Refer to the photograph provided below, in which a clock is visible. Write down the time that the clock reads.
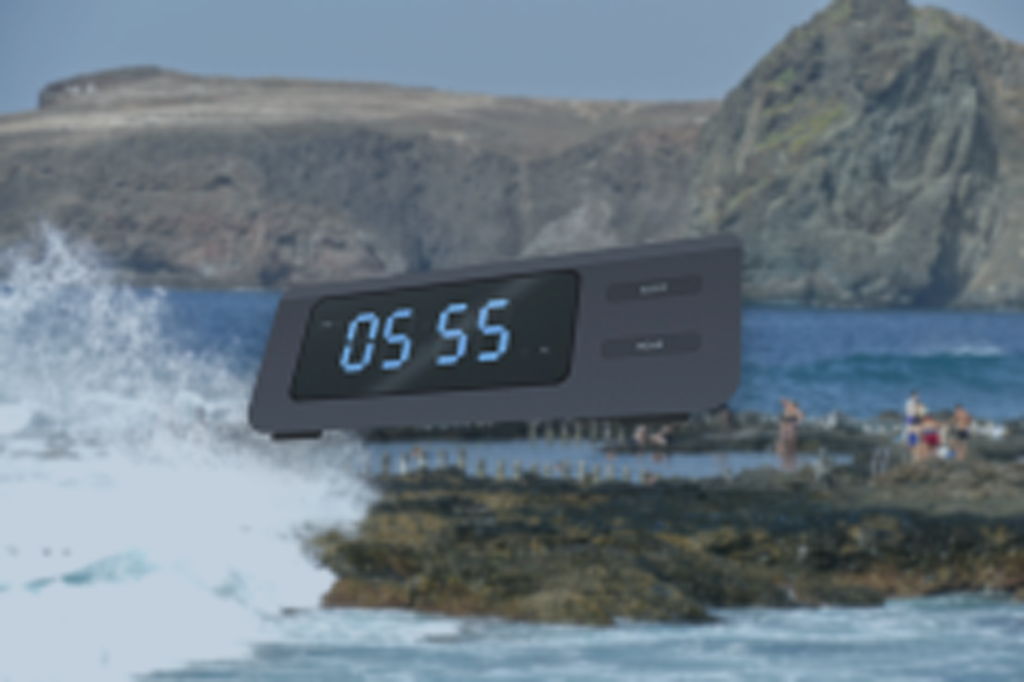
5:55
